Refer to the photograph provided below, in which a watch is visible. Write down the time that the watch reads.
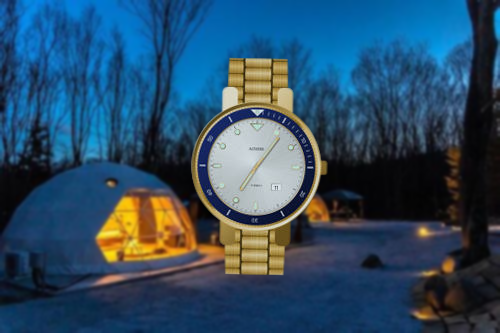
7:06
